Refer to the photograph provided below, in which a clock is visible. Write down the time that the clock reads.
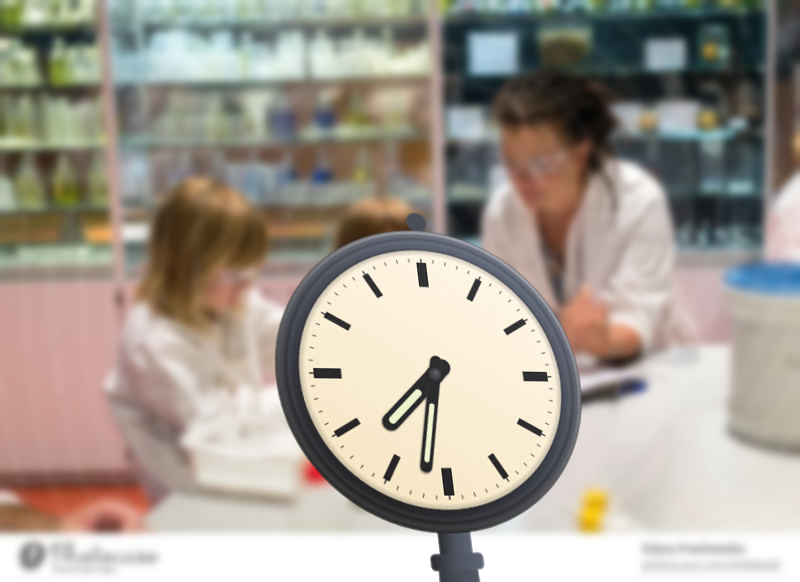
7:32
